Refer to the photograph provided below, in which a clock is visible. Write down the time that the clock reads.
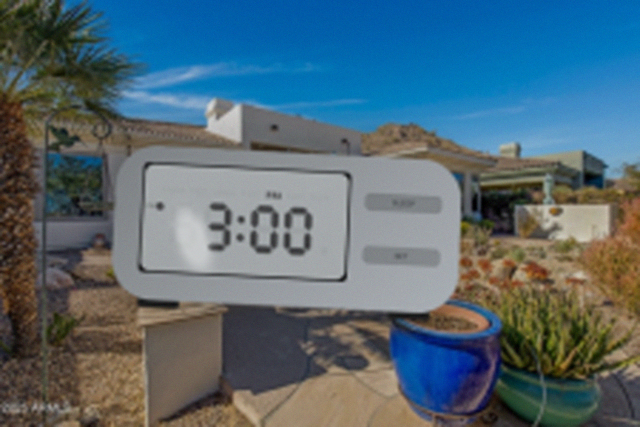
3:00
